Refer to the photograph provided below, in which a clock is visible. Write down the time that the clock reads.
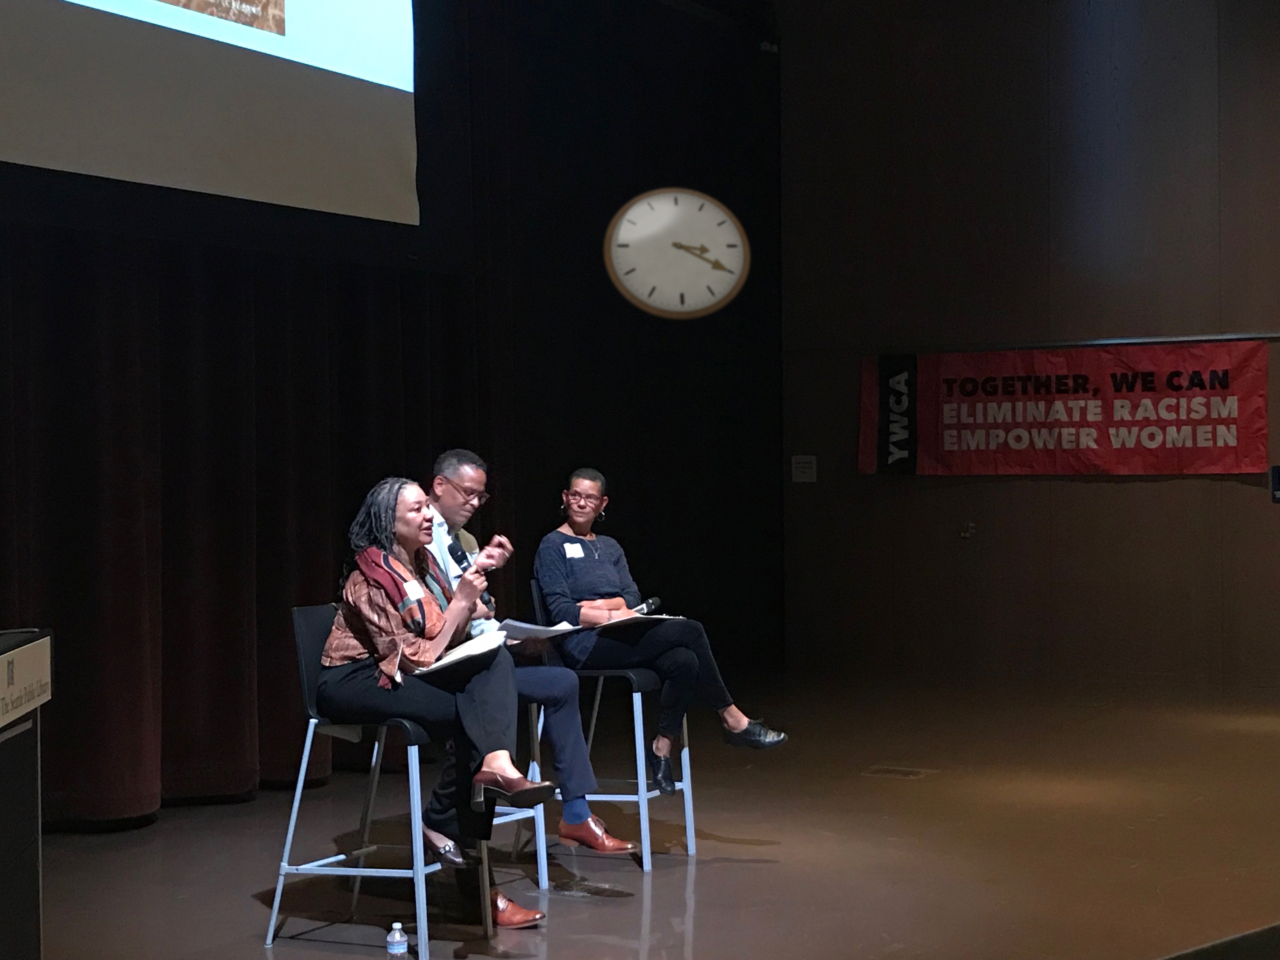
3:20
